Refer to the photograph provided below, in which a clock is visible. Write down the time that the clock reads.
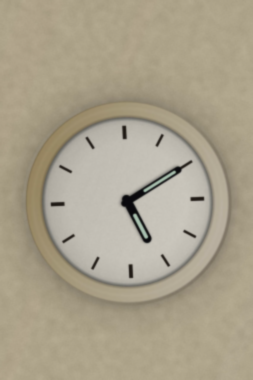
5:10
